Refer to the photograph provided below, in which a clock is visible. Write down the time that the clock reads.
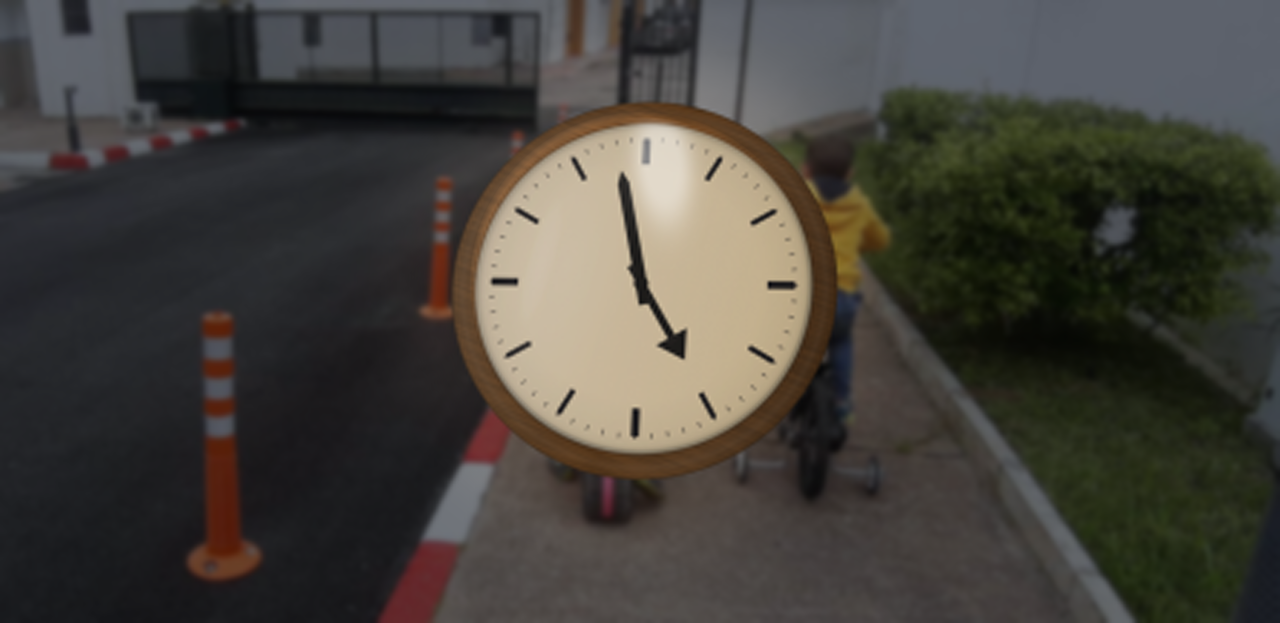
4:58
